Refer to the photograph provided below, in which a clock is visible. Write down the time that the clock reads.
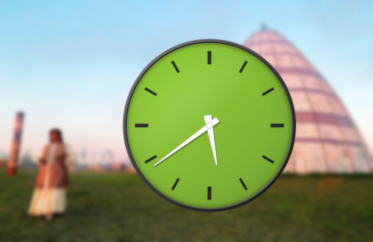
5:39
